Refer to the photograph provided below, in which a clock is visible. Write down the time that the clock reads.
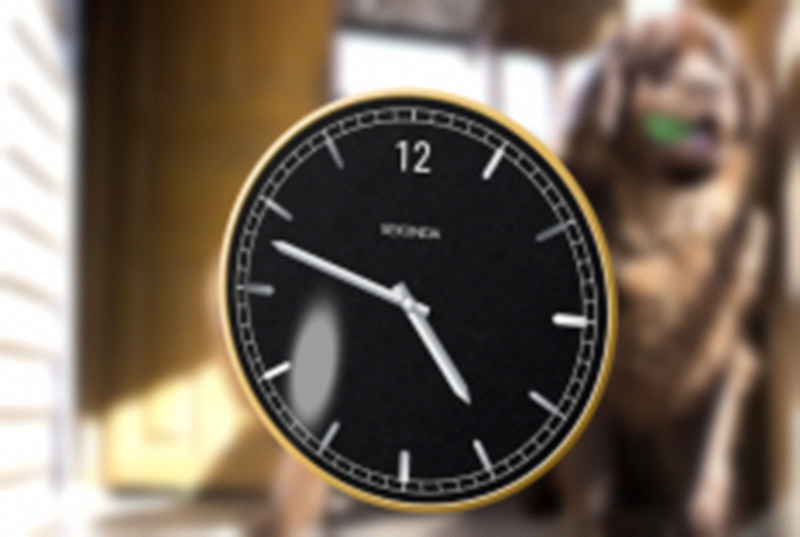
4:48
